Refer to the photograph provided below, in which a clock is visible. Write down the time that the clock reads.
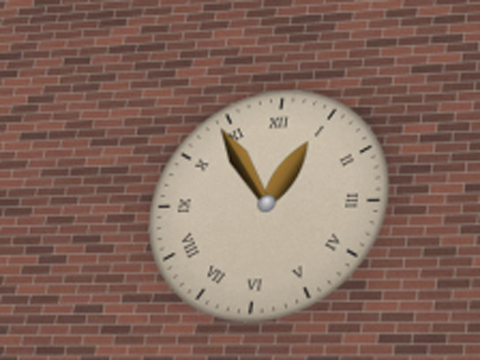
12:54
